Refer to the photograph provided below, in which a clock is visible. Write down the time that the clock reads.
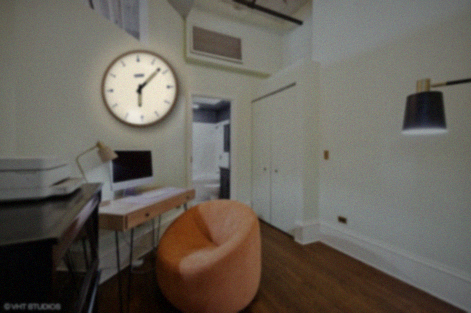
6:08
